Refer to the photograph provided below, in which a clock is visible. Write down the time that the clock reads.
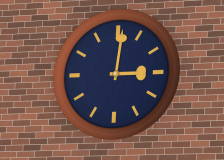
3:01
